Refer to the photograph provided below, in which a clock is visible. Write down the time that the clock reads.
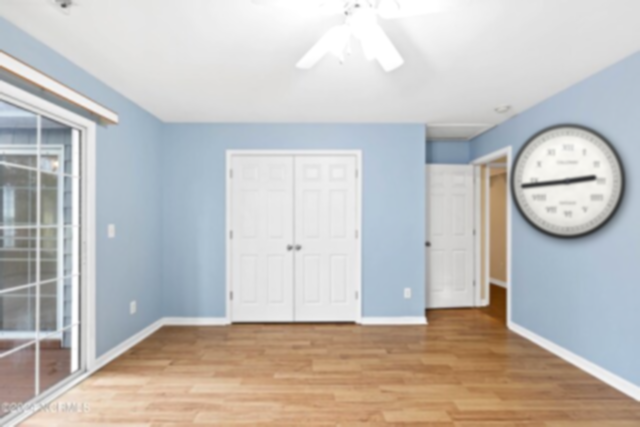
2:44
